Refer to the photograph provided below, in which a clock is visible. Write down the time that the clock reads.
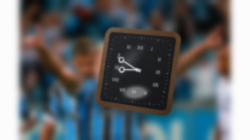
8:49
